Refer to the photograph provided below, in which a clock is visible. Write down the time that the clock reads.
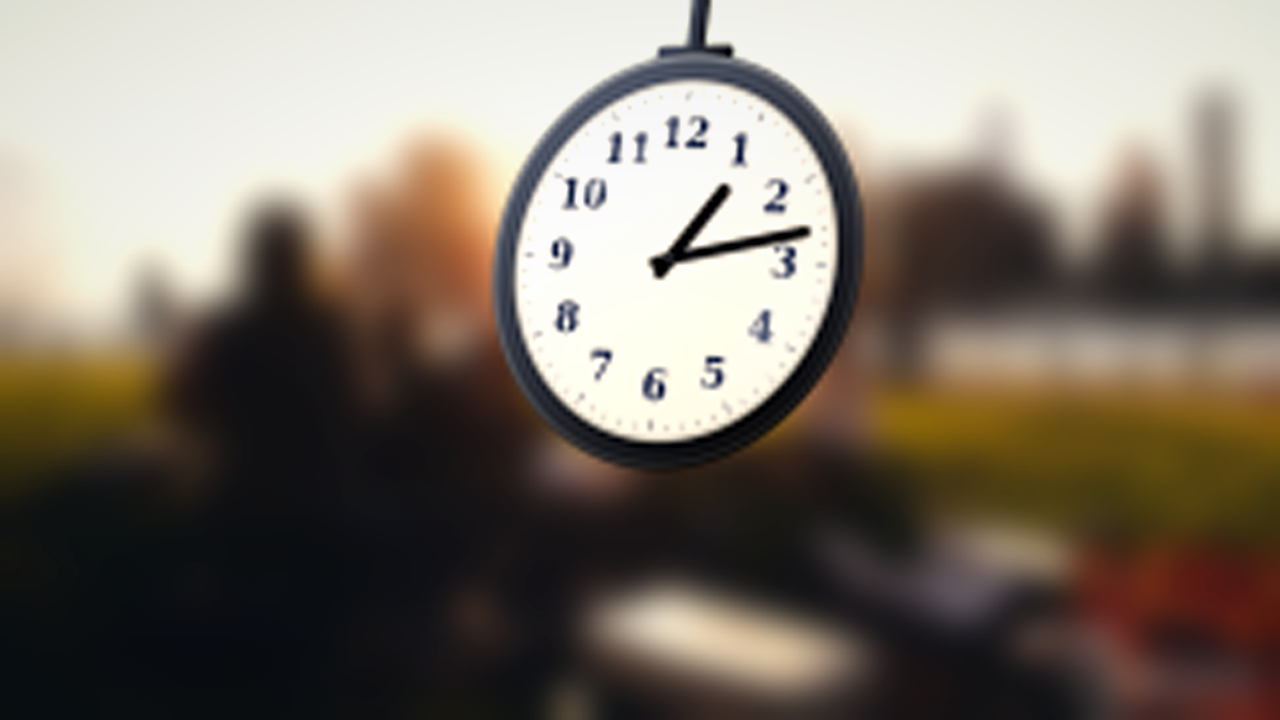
1:13
